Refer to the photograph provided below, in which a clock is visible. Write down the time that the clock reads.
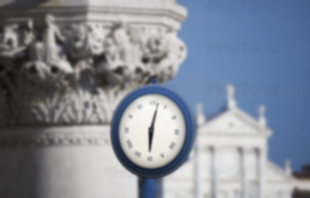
6:02
